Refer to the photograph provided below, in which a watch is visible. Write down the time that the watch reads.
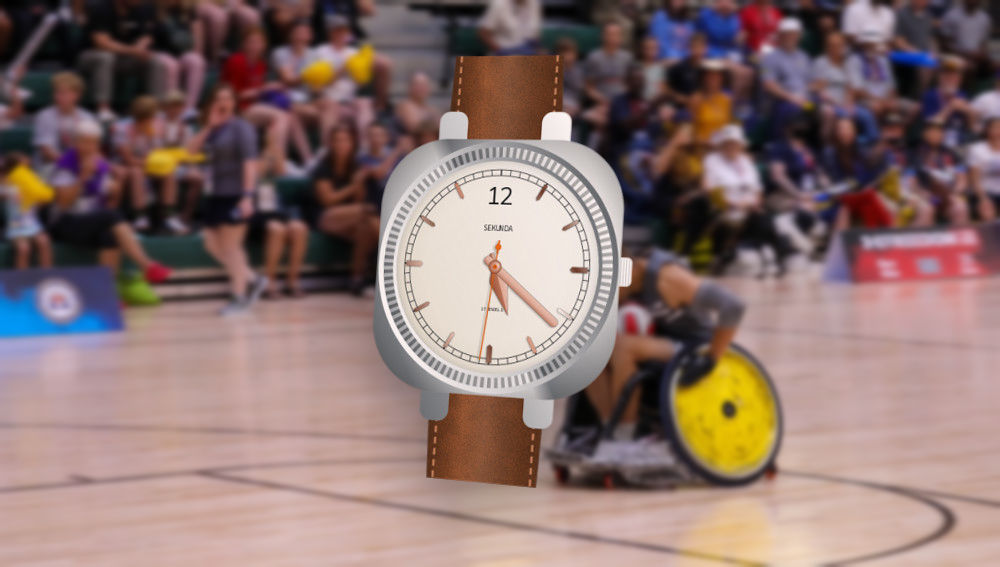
5:21:31
